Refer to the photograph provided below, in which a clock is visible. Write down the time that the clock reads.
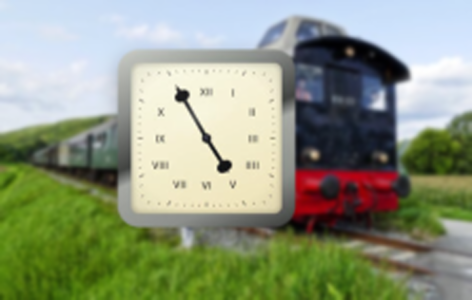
4:55
